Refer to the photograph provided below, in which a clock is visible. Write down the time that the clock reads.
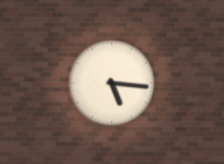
5:16
